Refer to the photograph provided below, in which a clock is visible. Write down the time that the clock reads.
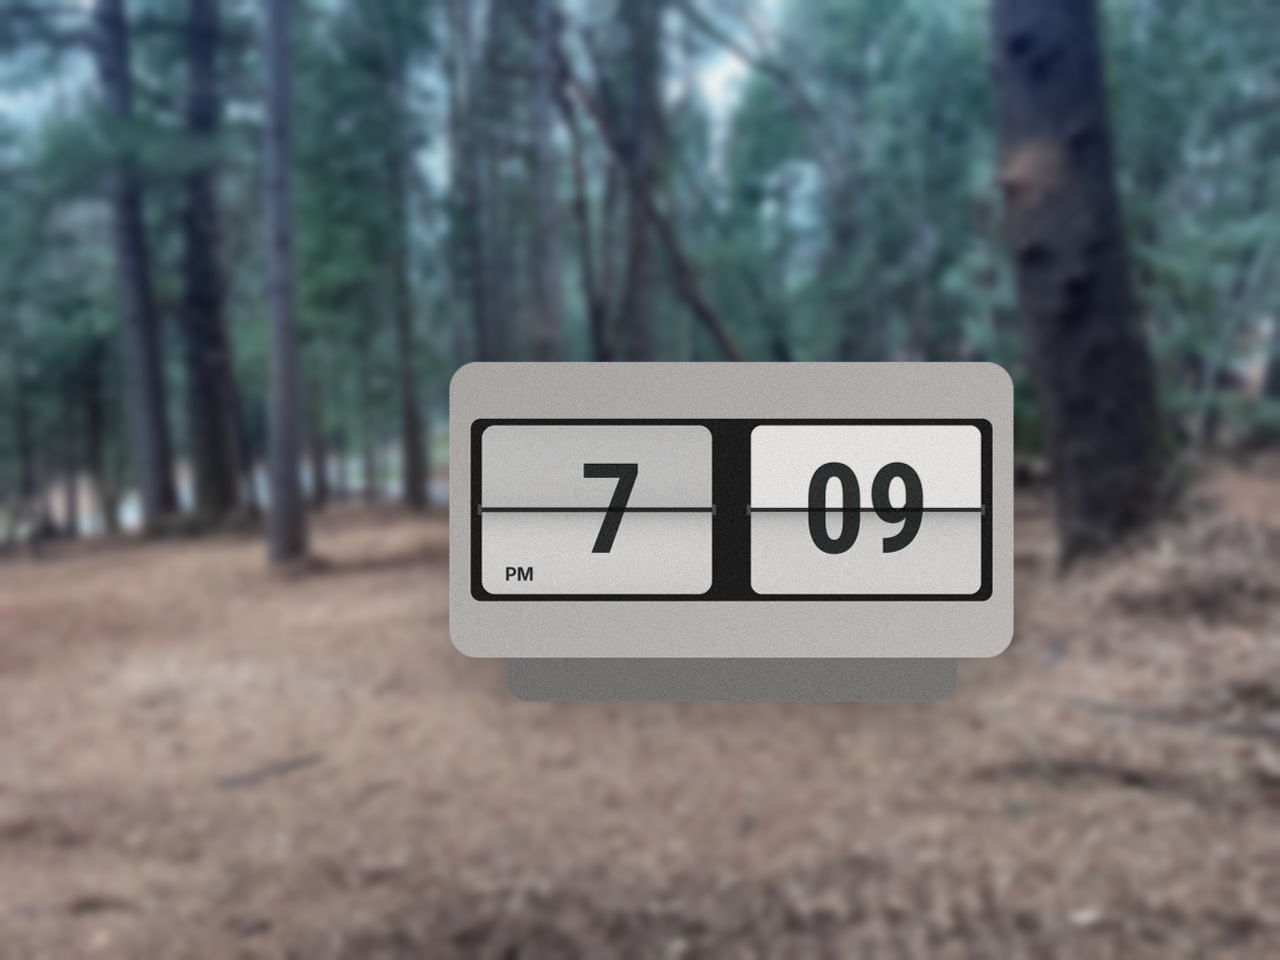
7:09
